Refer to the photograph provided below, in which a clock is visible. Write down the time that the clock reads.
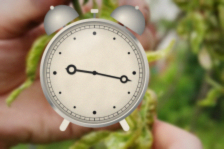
9:17
